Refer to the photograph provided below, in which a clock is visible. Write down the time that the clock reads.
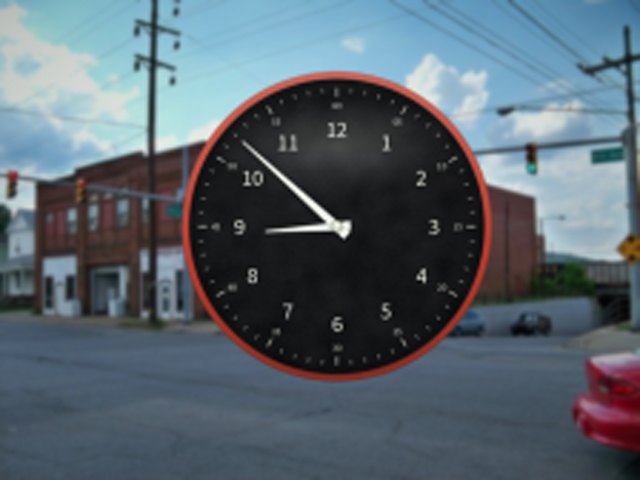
8:52
